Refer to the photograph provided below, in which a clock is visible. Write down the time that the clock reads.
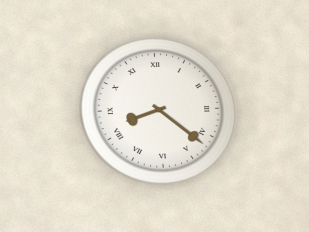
8:22
